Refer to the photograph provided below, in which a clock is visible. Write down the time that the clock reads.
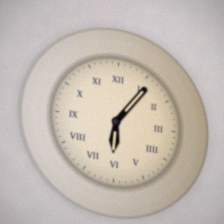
6:06
